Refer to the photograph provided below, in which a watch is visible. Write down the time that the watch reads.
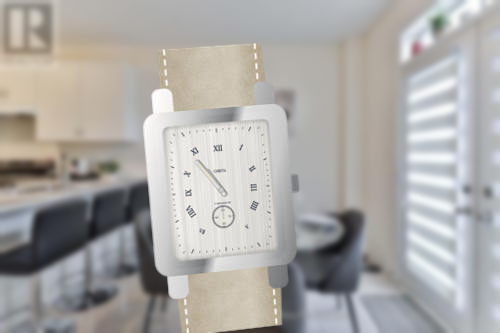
10:54
